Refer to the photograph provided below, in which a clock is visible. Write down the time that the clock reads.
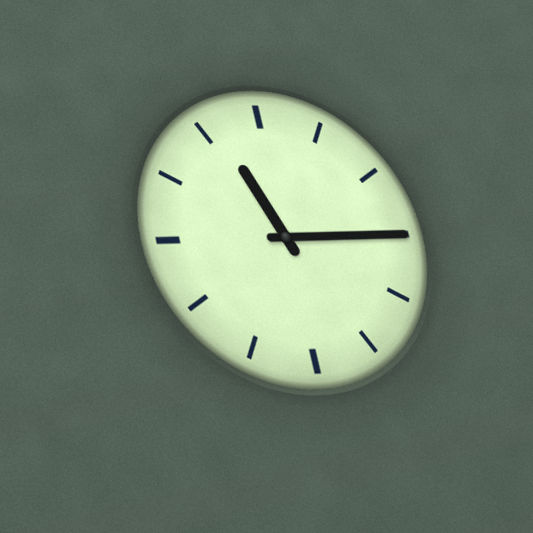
11:15
